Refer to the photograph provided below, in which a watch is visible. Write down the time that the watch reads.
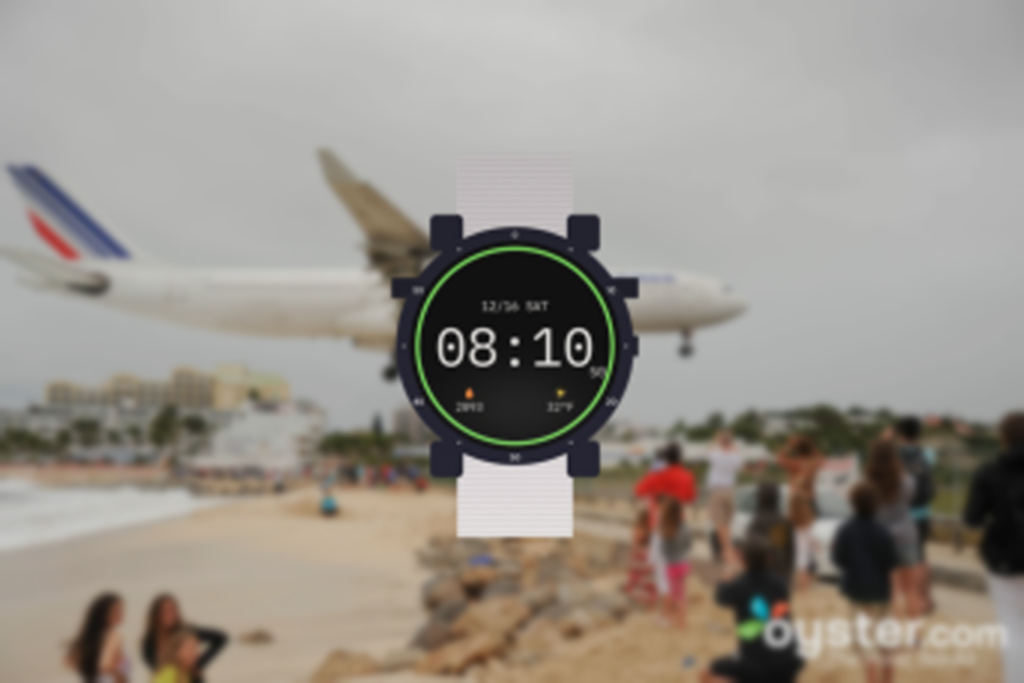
8:10
